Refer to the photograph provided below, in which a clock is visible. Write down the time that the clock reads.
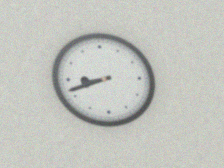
8:42
